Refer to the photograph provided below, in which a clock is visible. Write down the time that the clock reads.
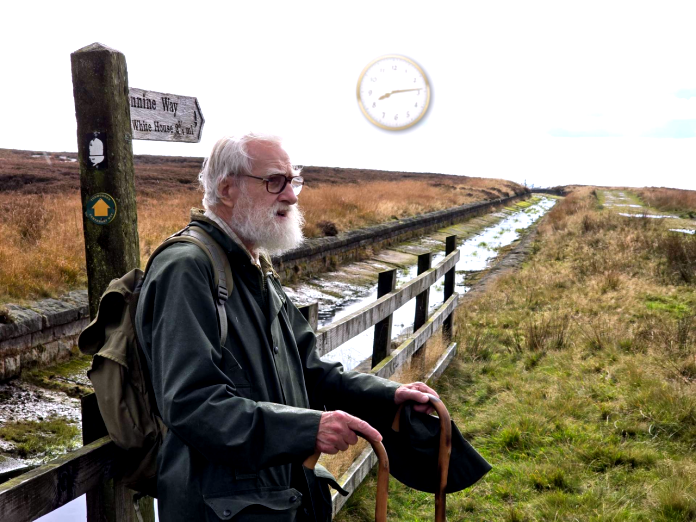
8:14
